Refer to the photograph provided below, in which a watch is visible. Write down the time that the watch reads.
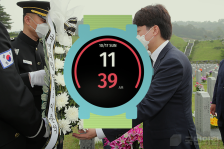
11:39
